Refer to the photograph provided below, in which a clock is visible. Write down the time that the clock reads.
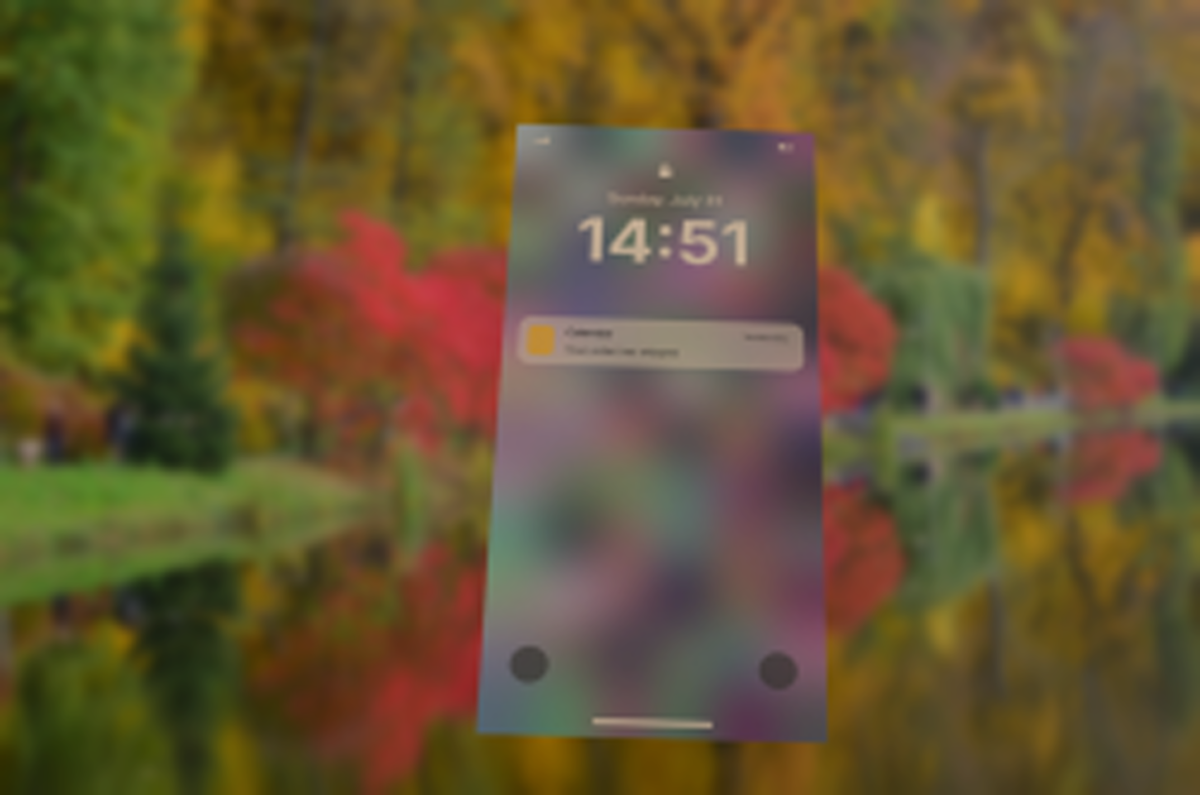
14:51
